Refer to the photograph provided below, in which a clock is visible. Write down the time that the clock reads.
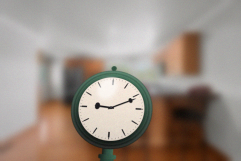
9:11
